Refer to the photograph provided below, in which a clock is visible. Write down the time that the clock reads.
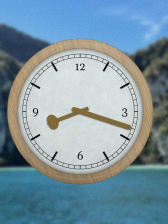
8:18
